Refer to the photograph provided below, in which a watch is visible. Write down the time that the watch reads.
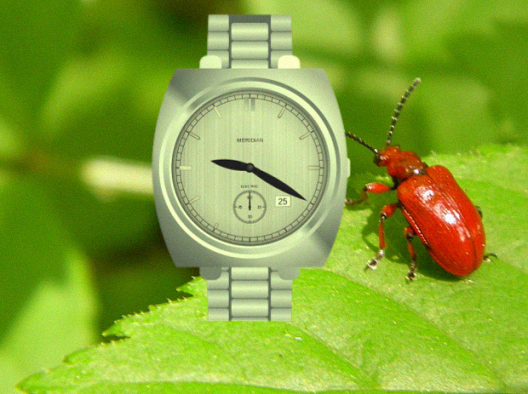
9:20
